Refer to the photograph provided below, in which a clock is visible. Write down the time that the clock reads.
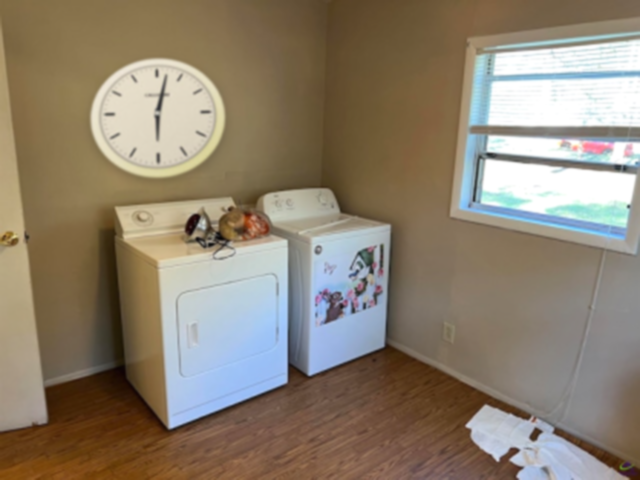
6:02
